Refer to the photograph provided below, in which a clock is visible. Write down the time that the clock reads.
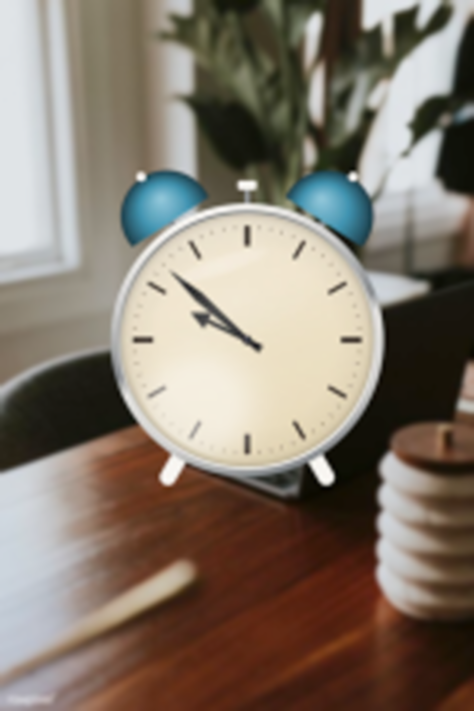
9:52
